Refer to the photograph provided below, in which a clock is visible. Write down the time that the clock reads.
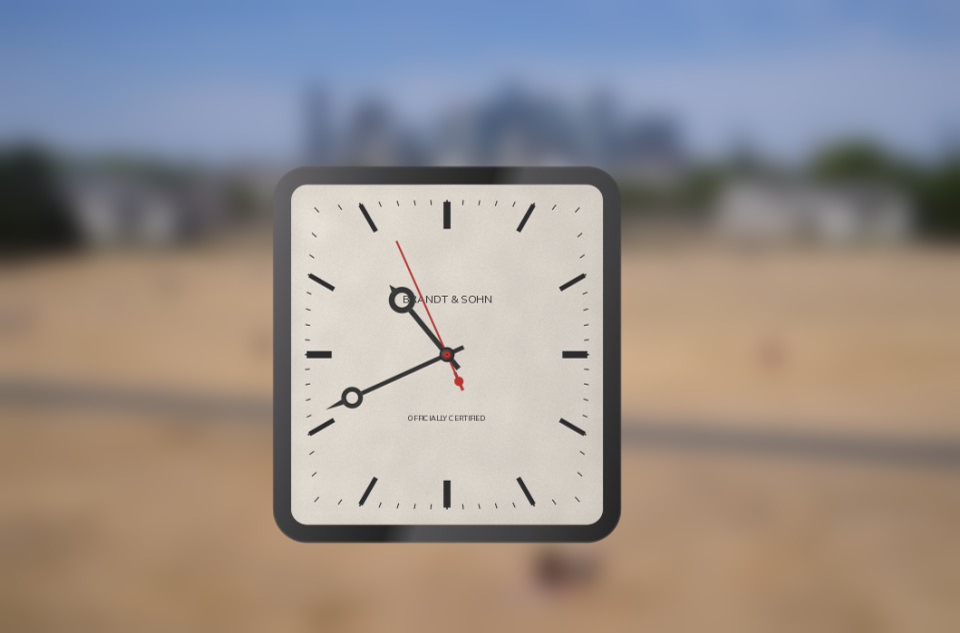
10:40:56
